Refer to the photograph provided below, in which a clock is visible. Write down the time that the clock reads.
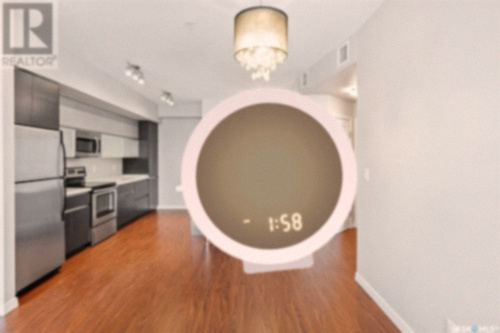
1:58
